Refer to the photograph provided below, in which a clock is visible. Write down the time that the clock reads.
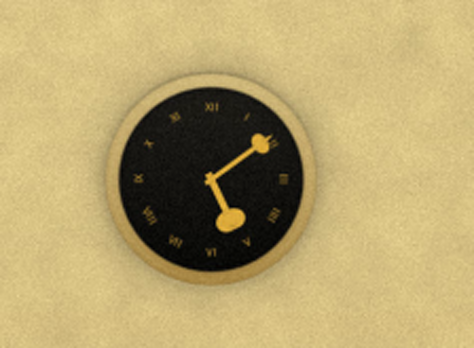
5:09
